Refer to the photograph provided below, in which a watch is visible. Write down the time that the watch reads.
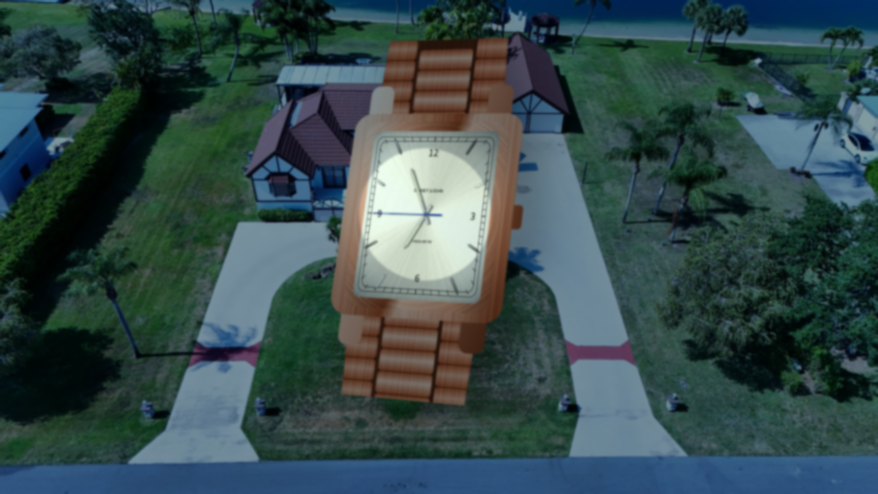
6:55:45
